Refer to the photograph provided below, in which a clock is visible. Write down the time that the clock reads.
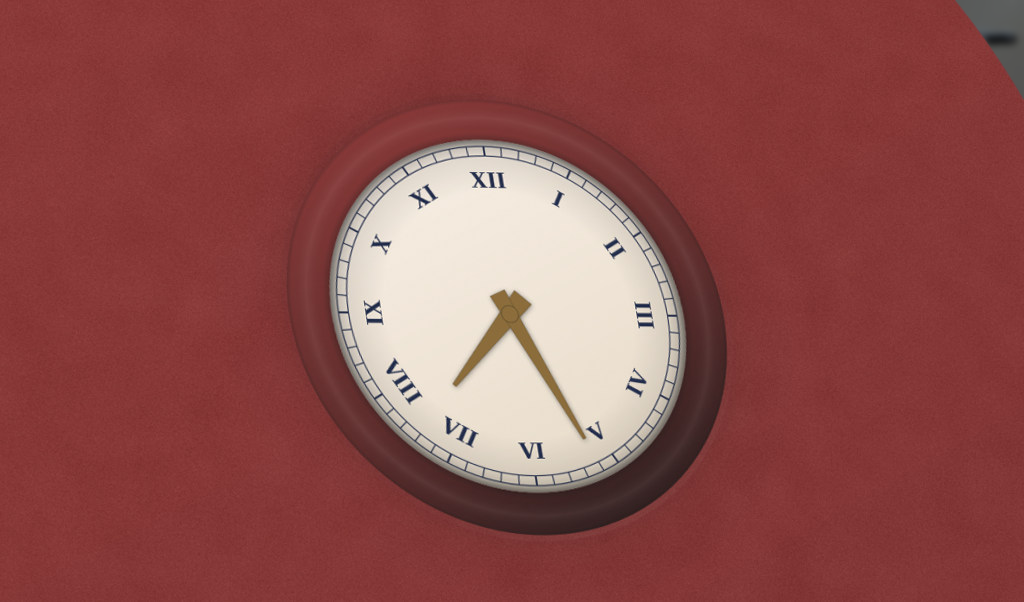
7:26
